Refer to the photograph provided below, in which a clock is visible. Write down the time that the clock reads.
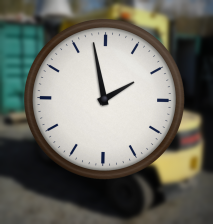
1:58
